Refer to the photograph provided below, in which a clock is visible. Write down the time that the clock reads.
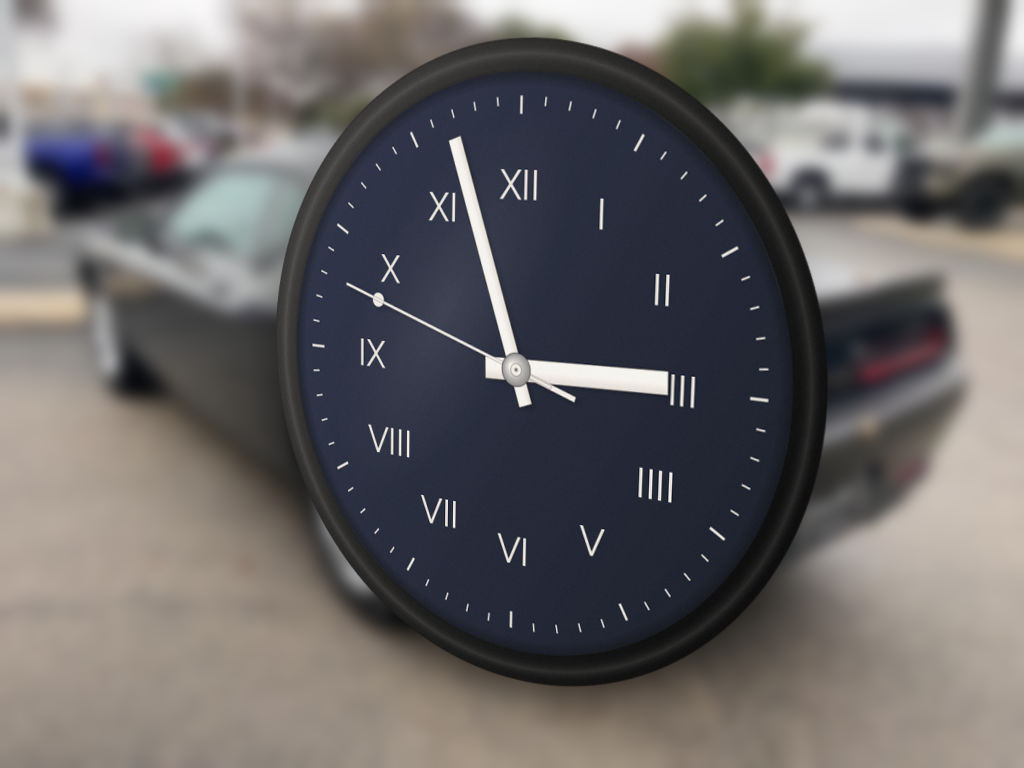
2:56:48
